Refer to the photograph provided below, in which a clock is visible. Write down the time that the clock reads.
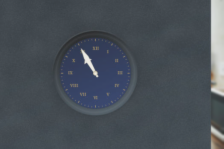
10:55
